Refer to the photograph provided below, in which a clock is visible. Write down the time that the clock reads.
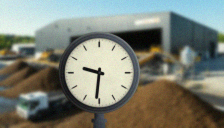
9:31
